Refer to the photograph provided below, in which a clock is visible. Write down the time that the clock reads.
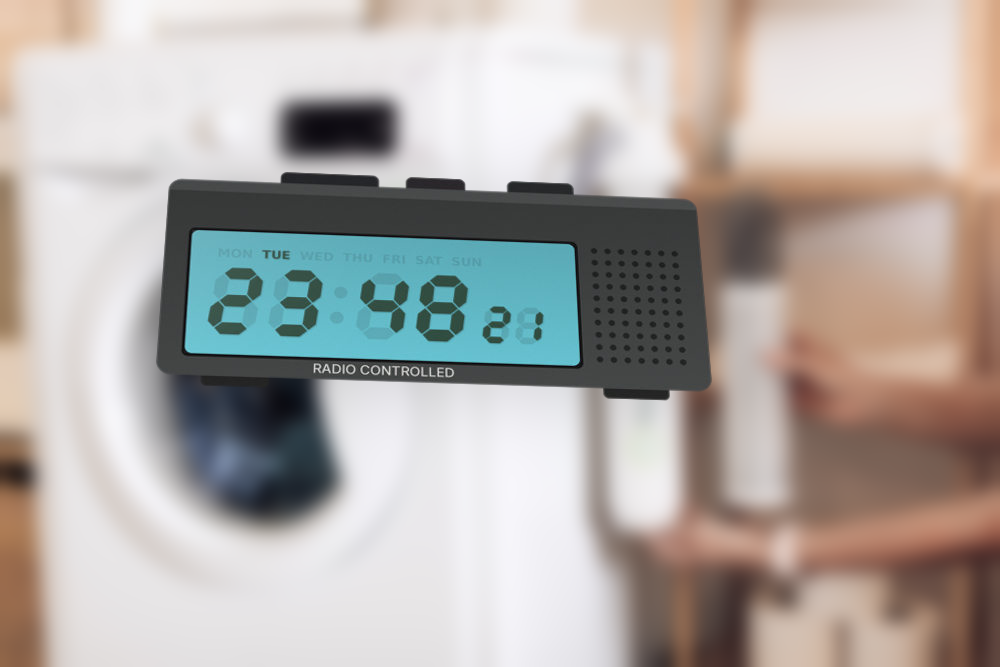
23:48:21
